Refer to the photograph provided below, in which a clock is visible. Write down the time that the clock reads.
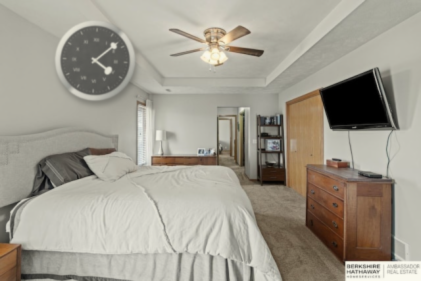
4:08
